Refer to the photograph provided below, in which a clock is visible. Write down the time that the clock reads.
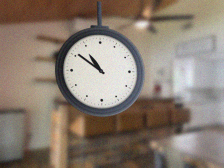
10:51
